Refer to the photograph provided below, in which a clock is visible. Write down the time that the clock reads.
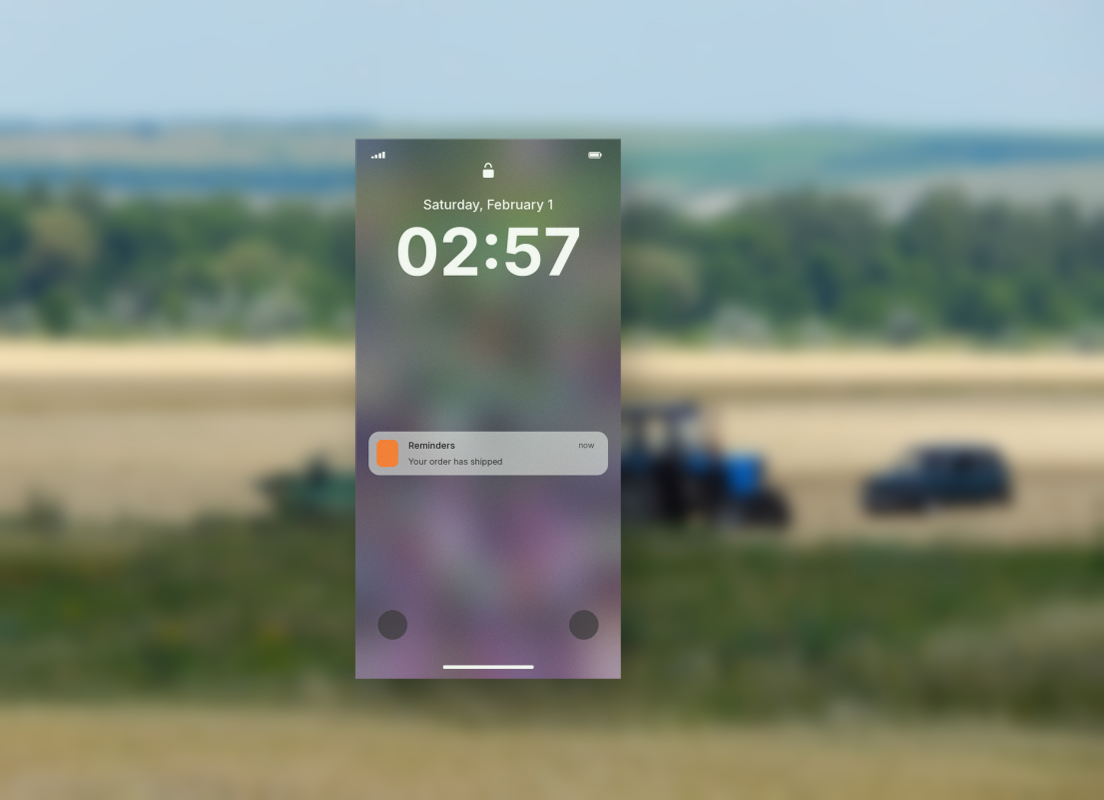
2:57
